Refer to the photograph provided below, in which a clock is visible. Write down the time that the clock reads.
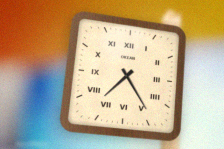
7:24
